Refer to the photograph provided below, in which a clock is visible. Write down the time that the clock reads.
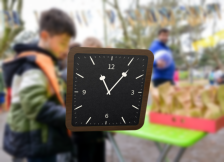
11:06
